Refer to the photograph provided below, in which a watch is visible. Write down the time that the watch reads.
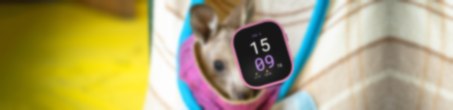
15:09
